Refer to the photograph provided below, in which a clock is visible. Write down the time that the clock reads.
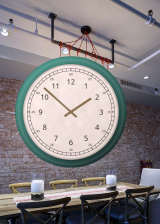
1:52
